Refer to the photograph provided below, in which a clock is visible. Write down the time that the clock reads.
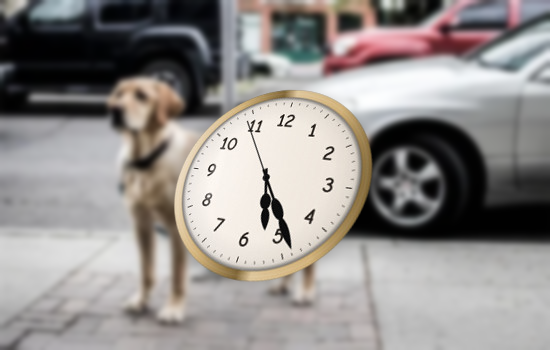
5:23:54
